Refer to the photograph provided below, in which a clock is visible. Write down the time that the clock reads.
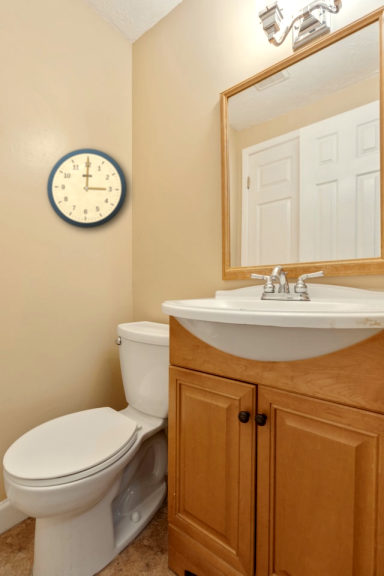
3:00
